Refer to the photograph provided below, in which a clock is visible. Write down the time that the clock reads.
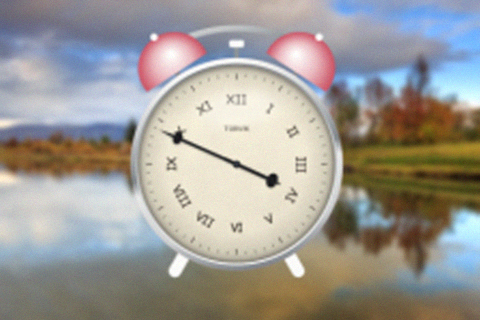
3:49
